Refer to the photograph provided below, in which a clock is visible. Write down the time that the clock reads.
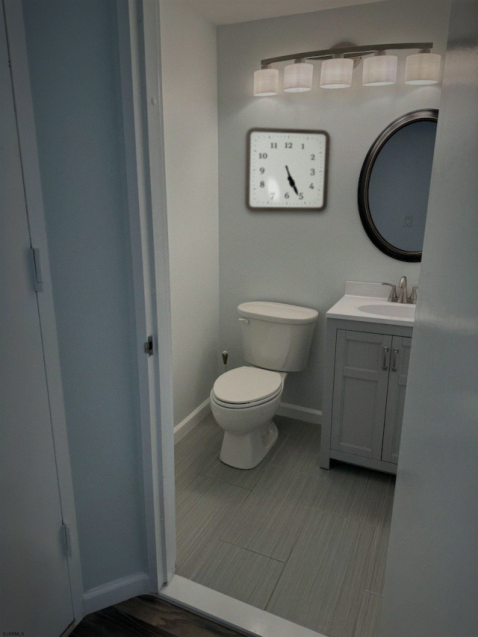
5:26
